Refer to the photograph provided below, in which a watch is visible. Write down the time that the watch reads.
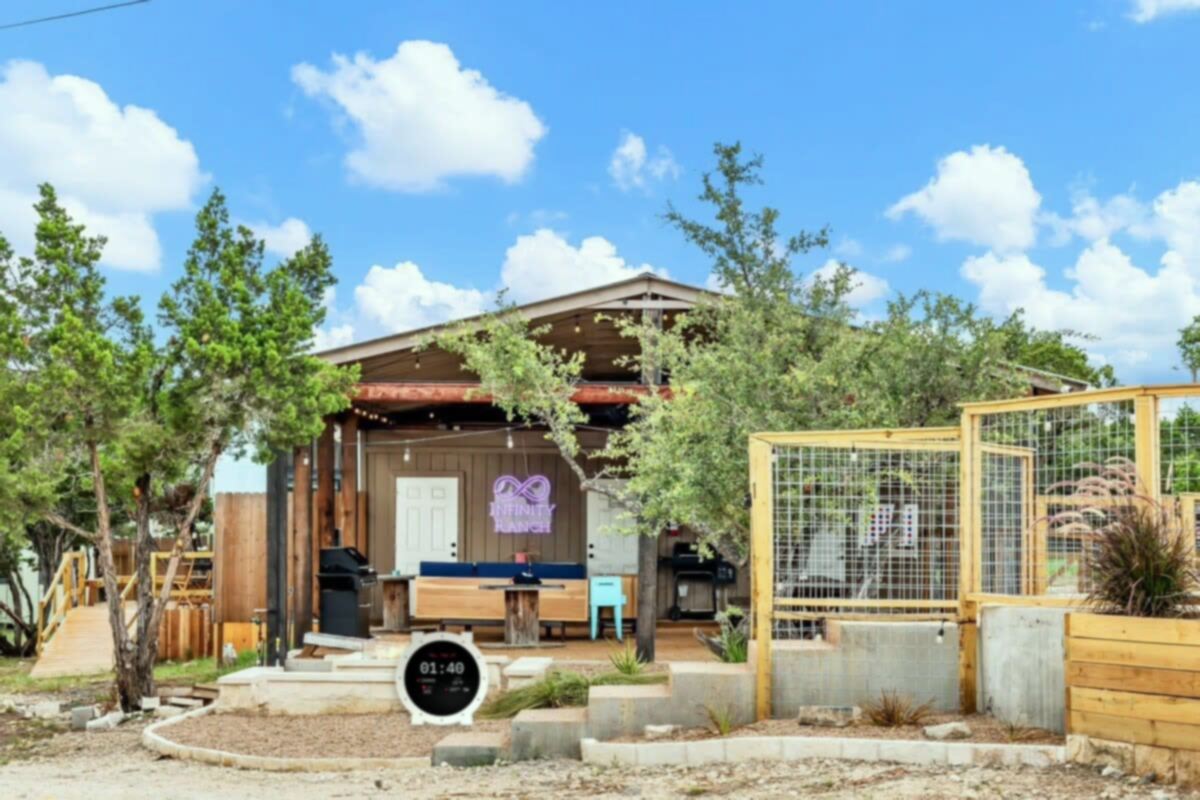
1:40
